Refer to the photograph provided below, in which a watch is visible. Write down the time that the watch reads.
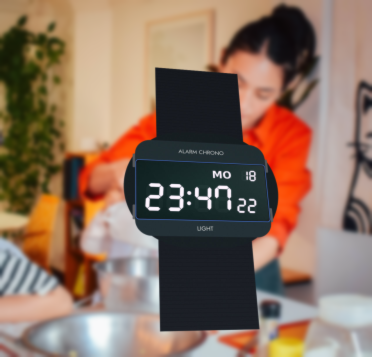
23:47:22
